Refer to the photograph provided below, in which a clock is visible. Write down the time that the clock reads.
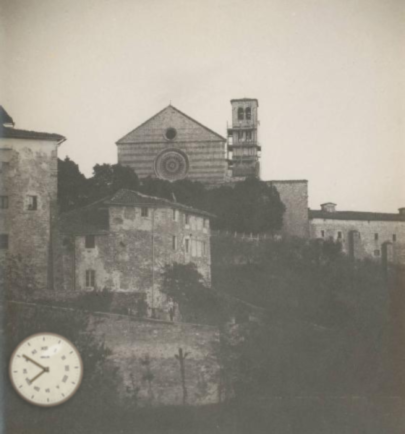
7:51
